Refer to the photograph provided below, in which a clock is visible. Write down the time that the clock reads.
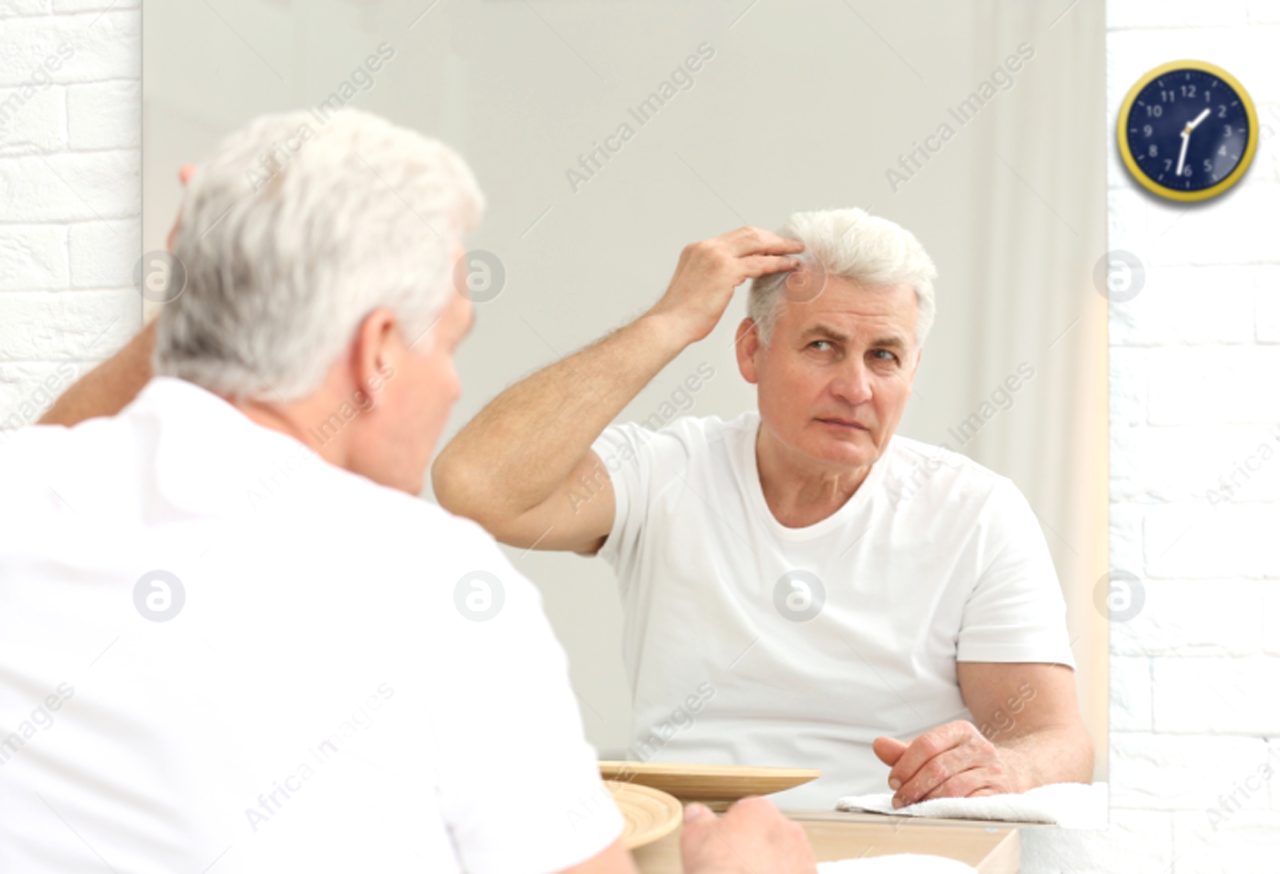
1:32
